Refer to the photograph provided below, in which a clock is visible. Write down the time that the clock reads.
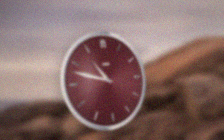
10:48
